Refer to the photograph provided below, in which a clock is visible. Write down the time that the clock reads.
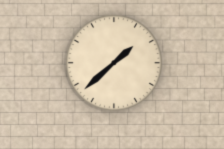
1:38
